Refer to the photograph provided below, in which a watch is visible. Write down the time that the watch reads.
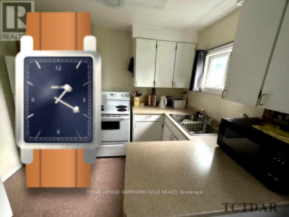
1:20
